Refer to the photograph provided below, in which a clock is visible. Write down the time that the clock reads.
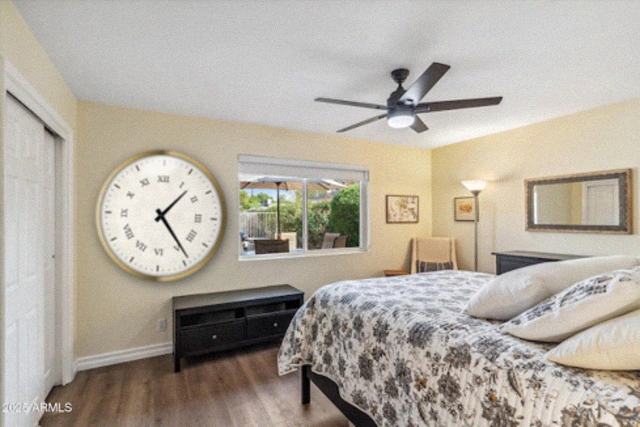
1:24
